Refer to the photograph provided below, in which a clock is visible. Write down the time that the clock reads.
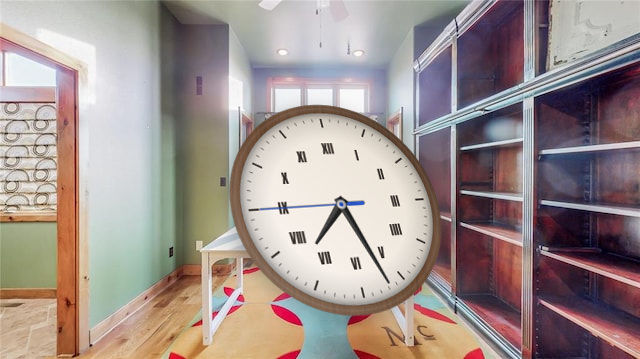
7:26:45
